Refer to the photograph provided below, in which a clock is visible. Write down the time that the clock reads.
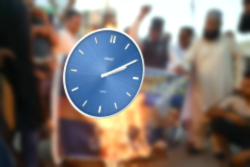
2:10
